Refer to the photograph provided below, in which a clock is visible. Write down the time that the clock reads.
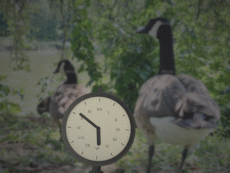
5:51
